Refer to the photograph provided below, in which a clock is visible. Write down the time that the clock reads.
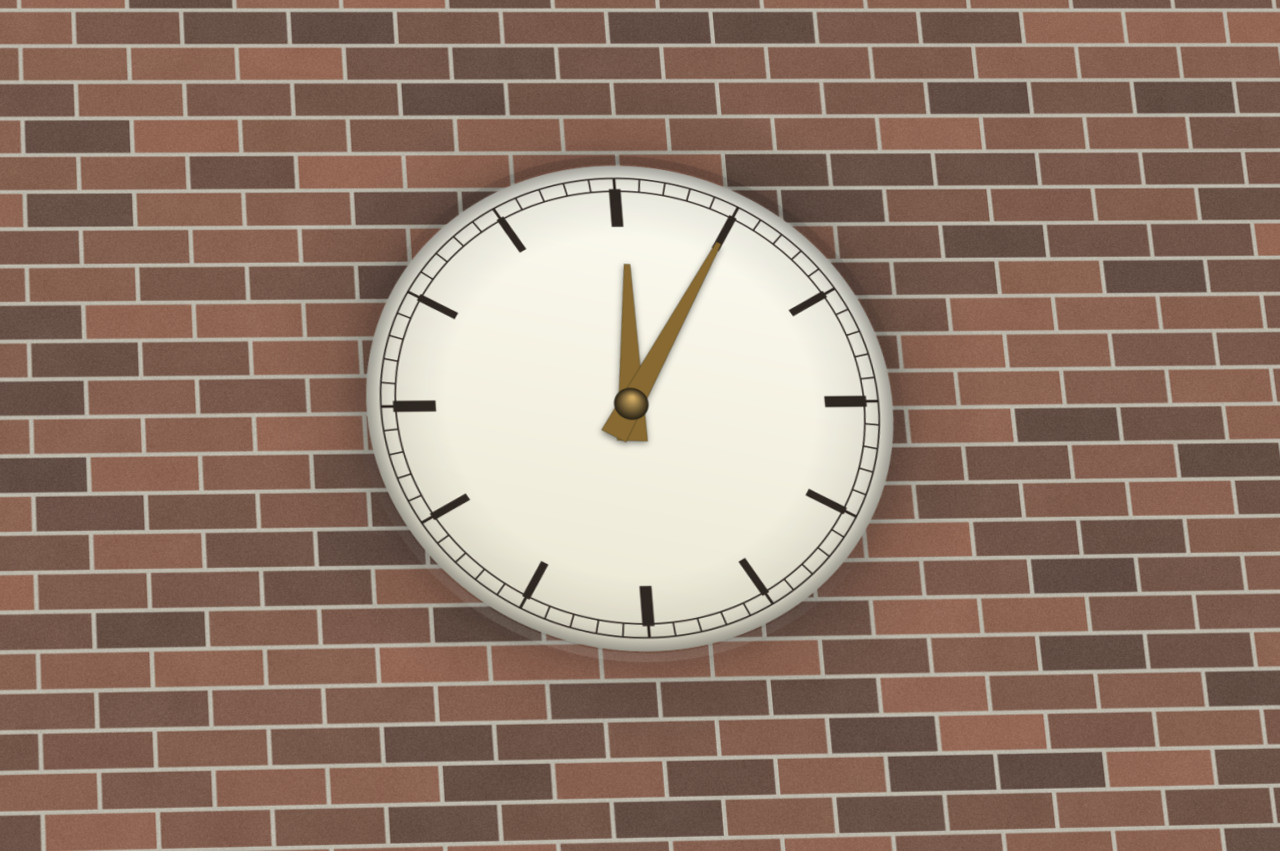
12:05
